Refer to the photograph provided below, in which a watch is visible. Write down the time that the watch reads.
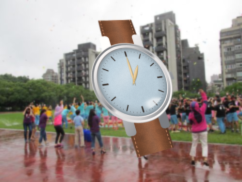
1:00
